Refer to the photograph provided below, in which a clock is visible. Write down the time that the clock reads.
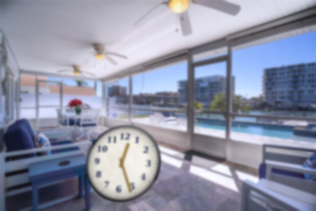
12:26
